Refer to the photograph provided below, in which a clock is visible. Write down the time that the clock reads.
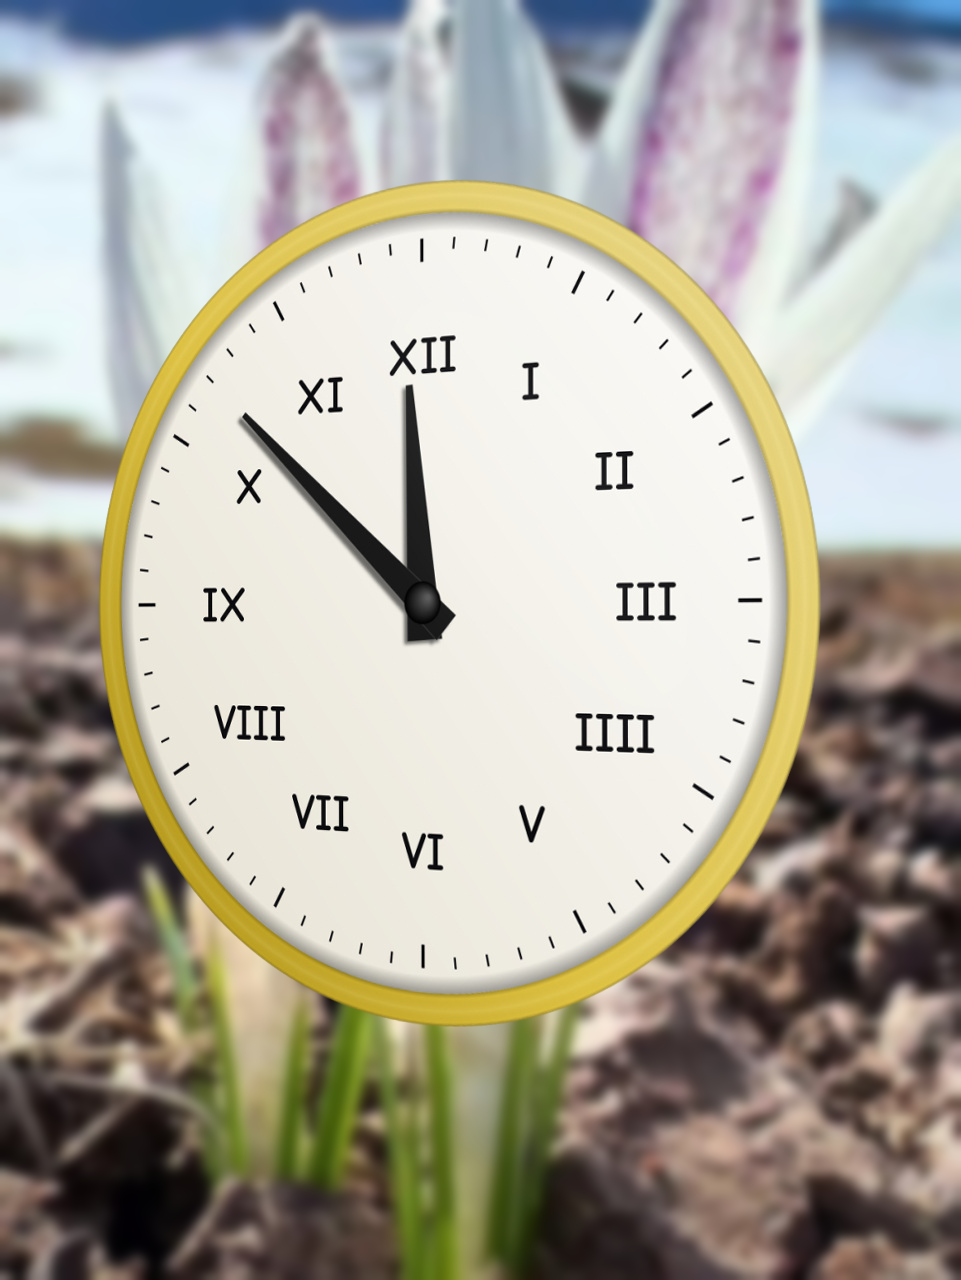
11:52
